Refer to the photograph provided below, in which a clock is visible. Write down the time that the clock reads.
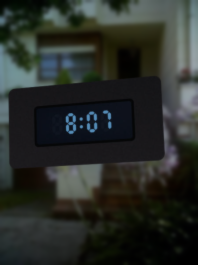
8:07
